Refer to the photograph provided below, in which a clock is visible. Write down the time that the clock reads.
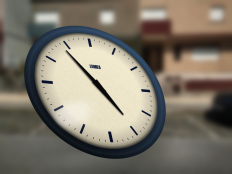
4:54
